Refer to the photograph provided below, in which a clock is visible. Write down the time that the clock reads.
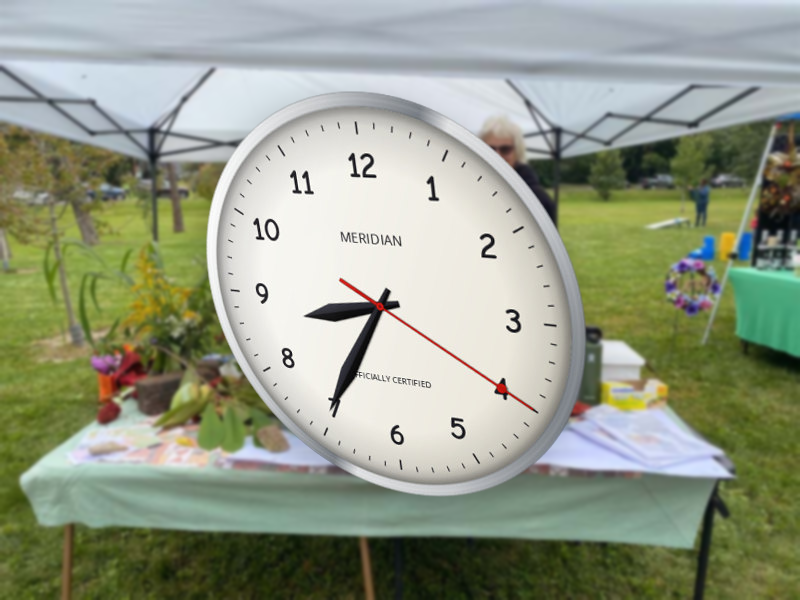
8:35:20
